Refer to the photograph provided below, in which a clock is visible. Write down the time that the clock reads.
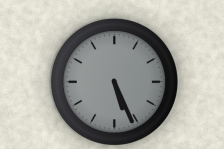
5:26
